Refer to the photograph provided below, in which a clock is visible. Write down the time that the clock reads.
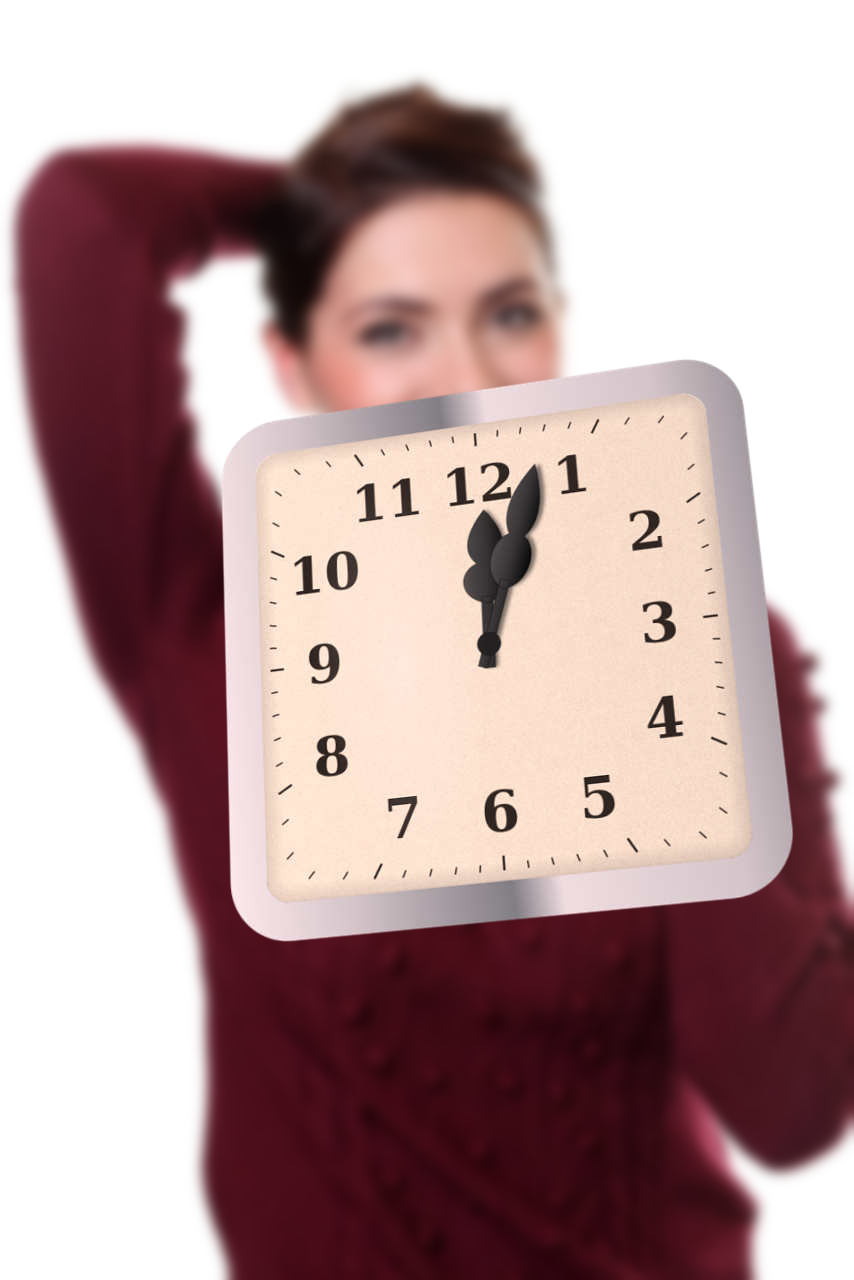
12:03
